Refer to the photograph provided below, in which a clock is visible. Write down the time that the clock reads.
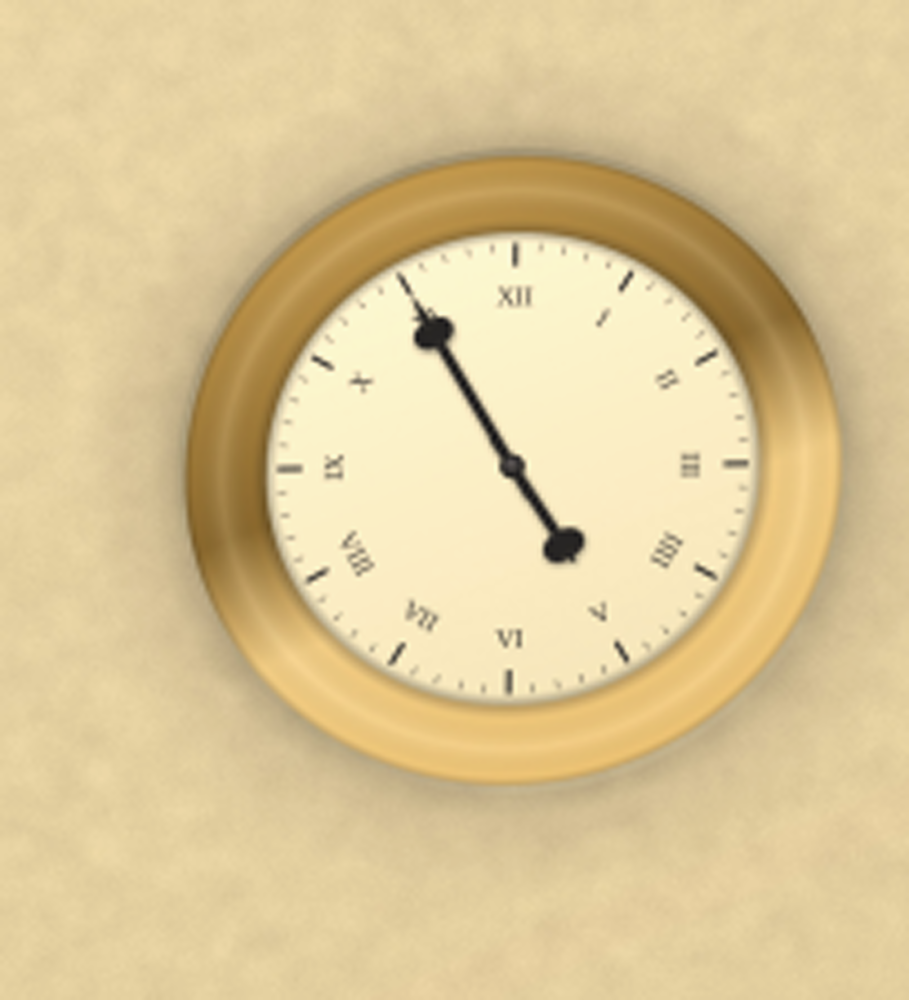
4:55
